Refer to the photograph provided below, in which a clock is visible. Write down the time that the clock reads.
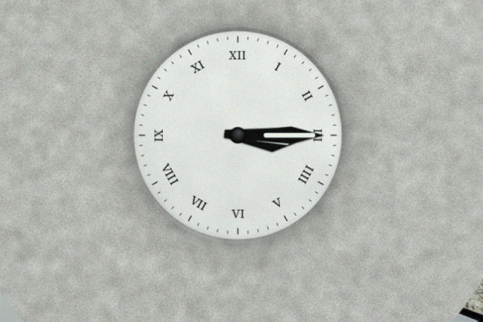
3:15
